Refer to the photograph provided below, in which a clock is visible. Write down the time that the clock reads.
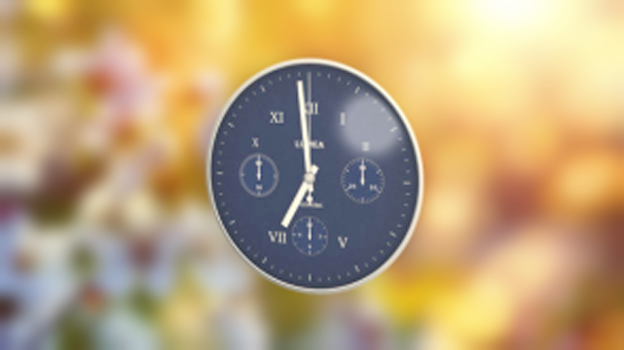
6:59
